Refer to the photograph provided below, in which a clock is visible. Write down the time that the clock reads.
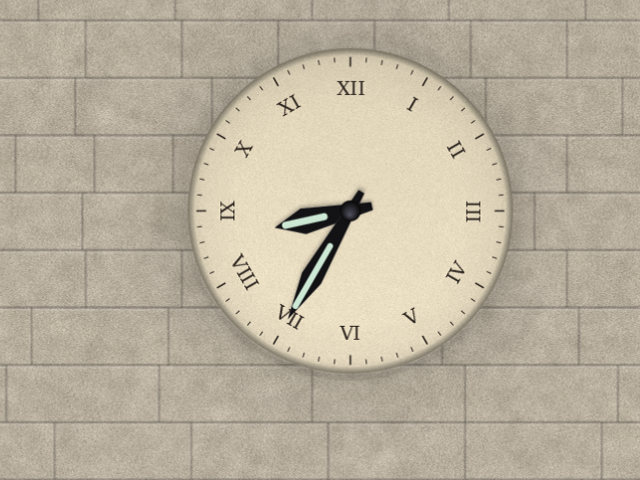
8:35
